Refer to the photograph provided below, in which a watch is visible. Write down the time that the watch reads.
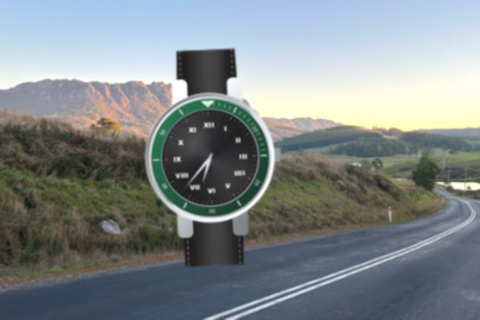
6:37
